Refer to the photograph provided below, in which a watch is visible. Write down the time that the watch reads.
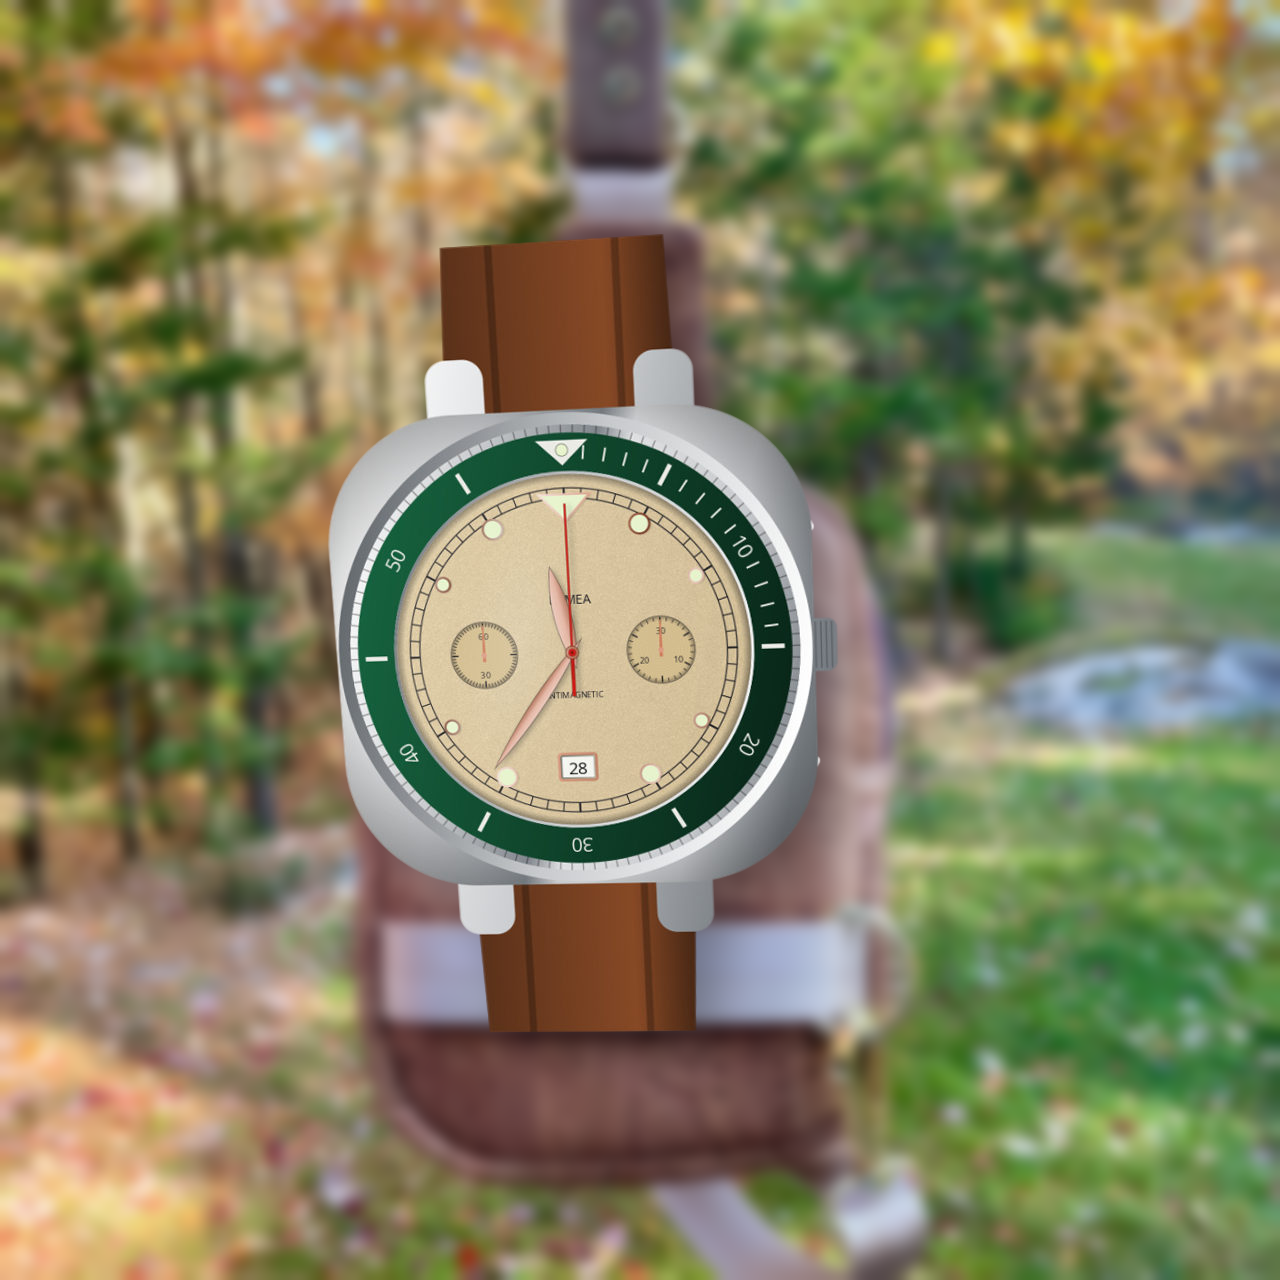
11:36:00
